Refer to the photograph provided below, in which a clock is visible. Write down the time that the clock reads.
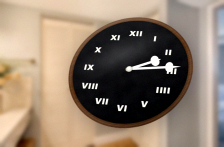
2:14
